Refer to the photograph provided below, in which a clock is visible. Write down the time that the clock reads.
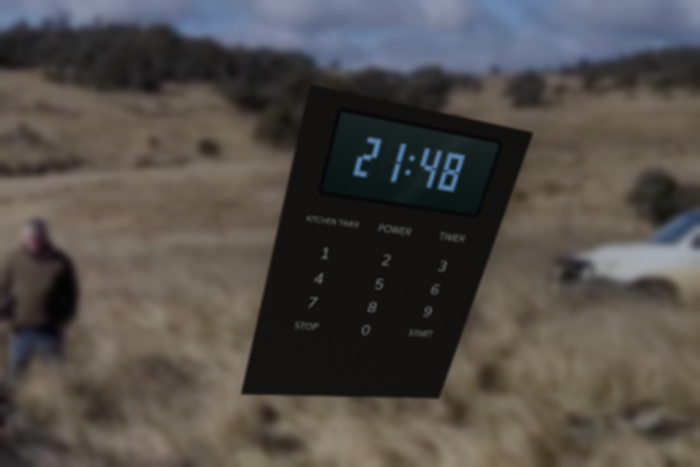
21:48
